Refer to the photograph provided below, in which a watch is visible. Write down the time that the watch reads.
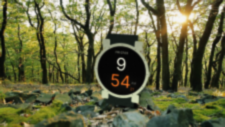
9:54
